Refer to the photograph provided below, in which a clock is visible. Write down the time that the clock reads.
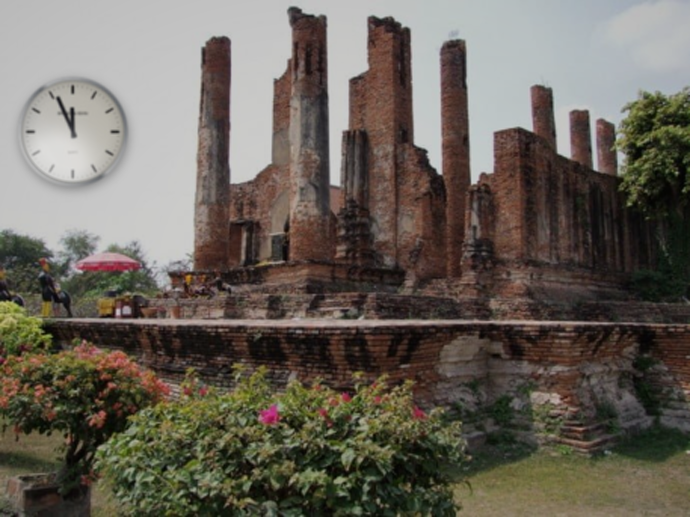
11:56
